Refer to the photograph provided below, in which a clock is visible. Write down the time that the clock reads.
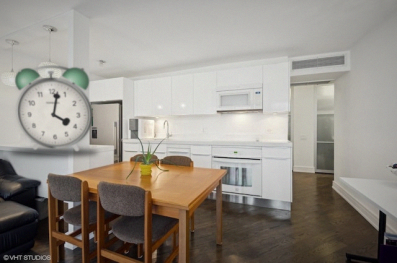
4:02
